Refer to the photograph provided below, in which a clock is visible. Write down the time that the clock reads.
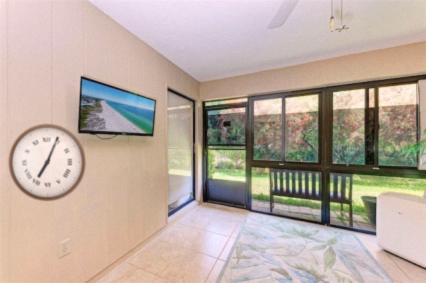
7:04
